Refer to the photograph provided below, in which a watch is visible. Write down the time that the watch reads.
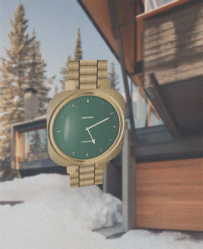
5:11
